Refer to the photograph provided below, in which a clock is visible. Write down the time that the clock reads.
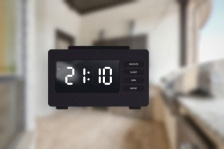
21:10
